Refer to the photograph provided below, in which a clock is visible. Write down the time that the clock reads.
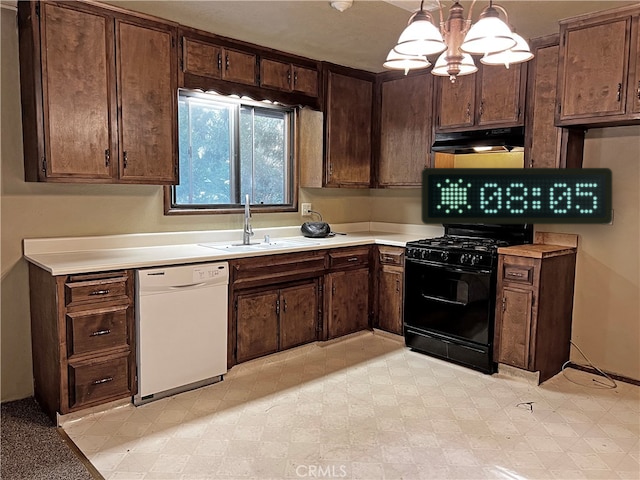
8:05
